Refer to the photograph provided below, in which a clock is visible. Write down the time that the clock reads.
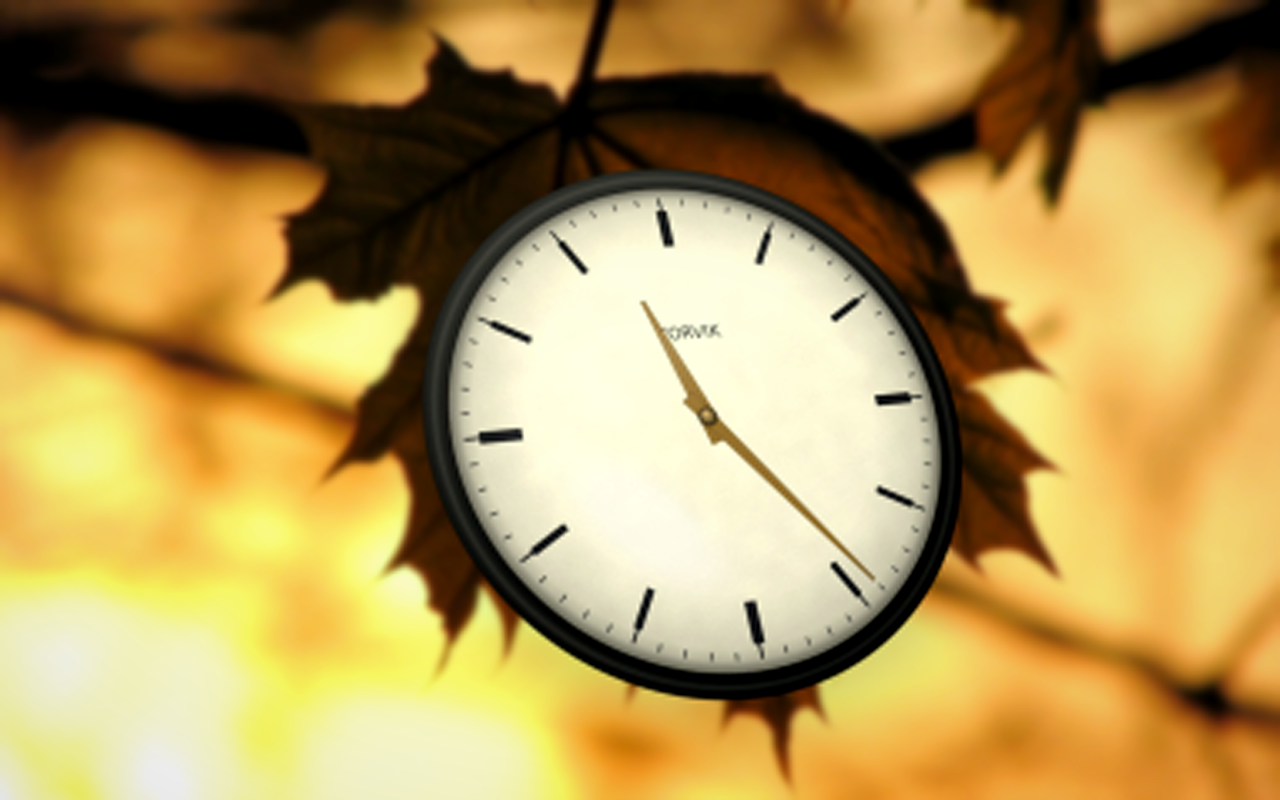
11:24
